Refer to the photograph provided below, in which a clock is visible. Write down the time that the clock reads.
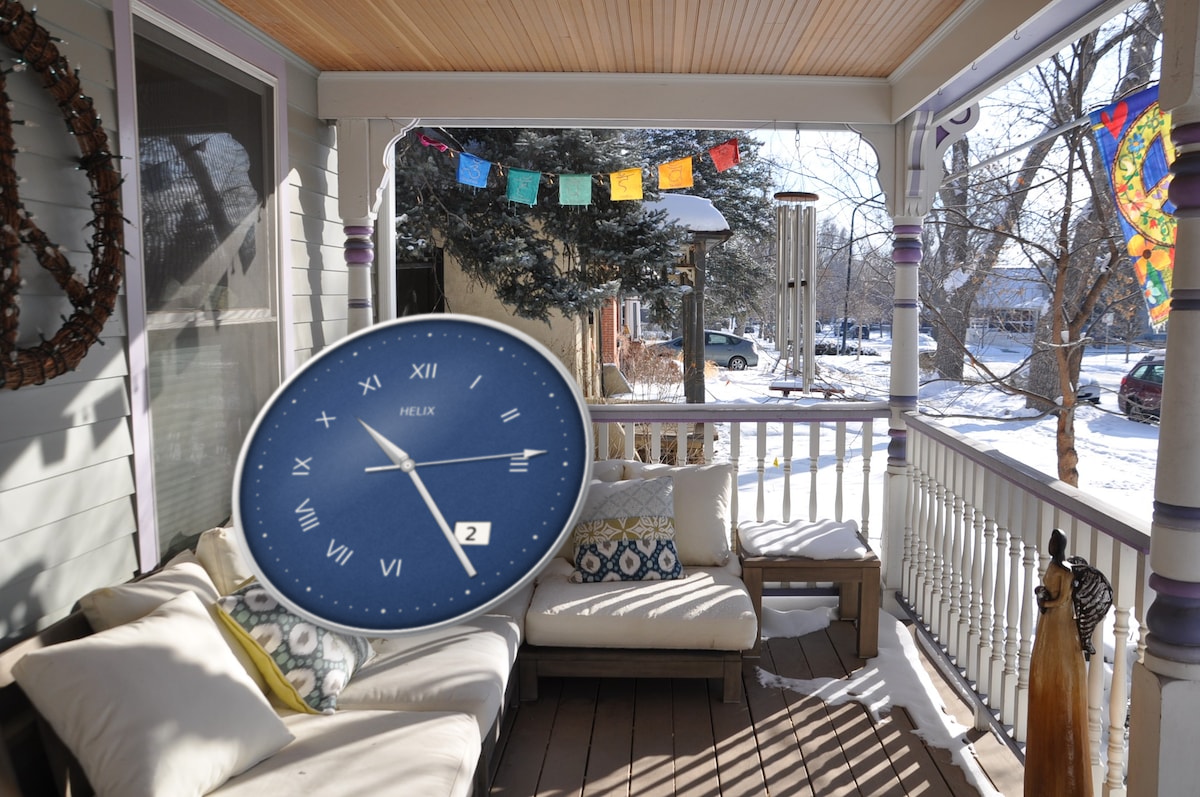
10:24:14
